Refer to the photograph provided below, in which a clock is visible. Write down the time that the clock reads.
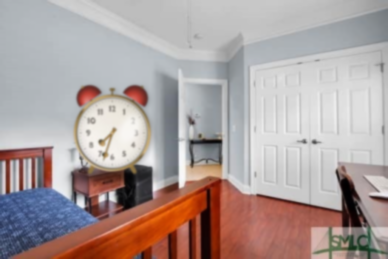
7:33
